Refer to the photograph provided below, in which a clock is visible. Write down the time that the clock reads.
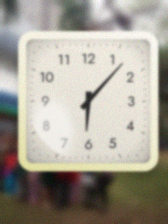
6:07
